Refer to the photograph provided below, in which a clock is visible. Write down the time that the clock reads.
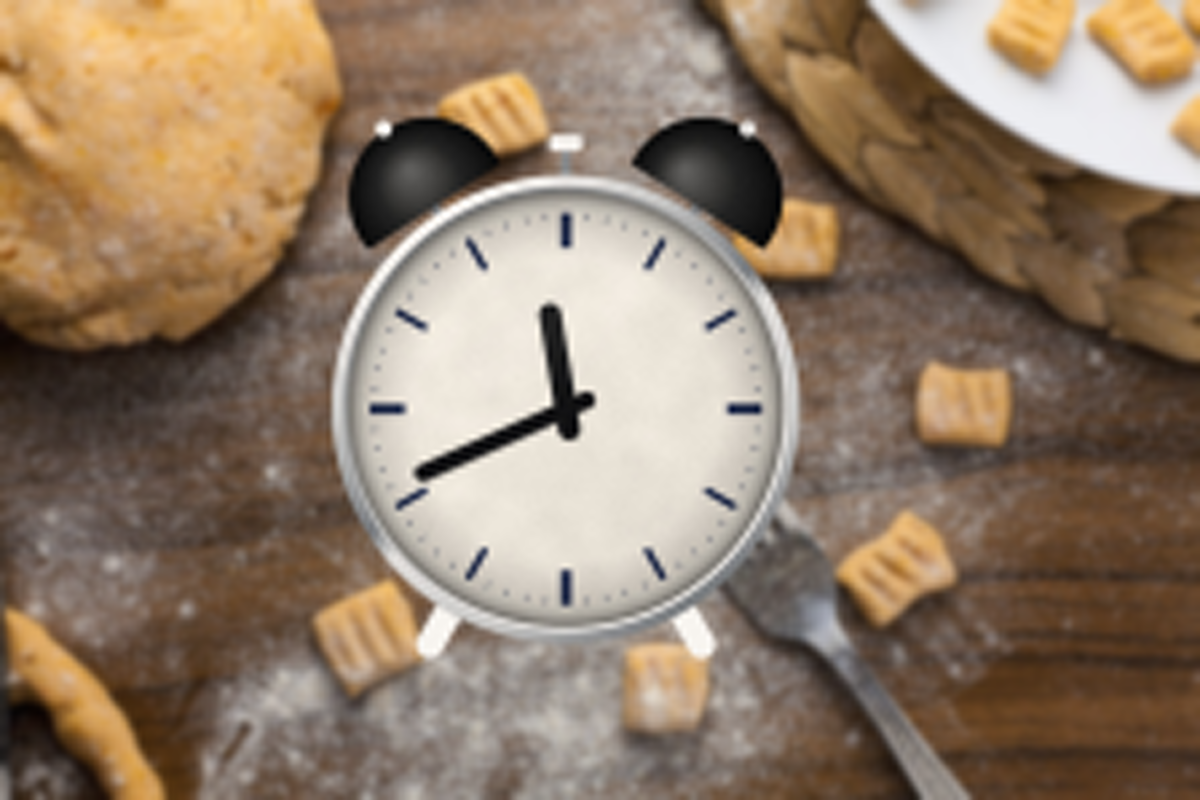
11:41
